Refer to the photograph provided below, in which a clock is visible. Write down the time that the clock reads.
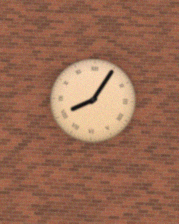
8:05
